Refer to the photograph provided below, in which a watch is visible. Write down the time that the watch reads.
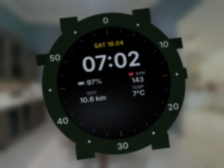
7:02
